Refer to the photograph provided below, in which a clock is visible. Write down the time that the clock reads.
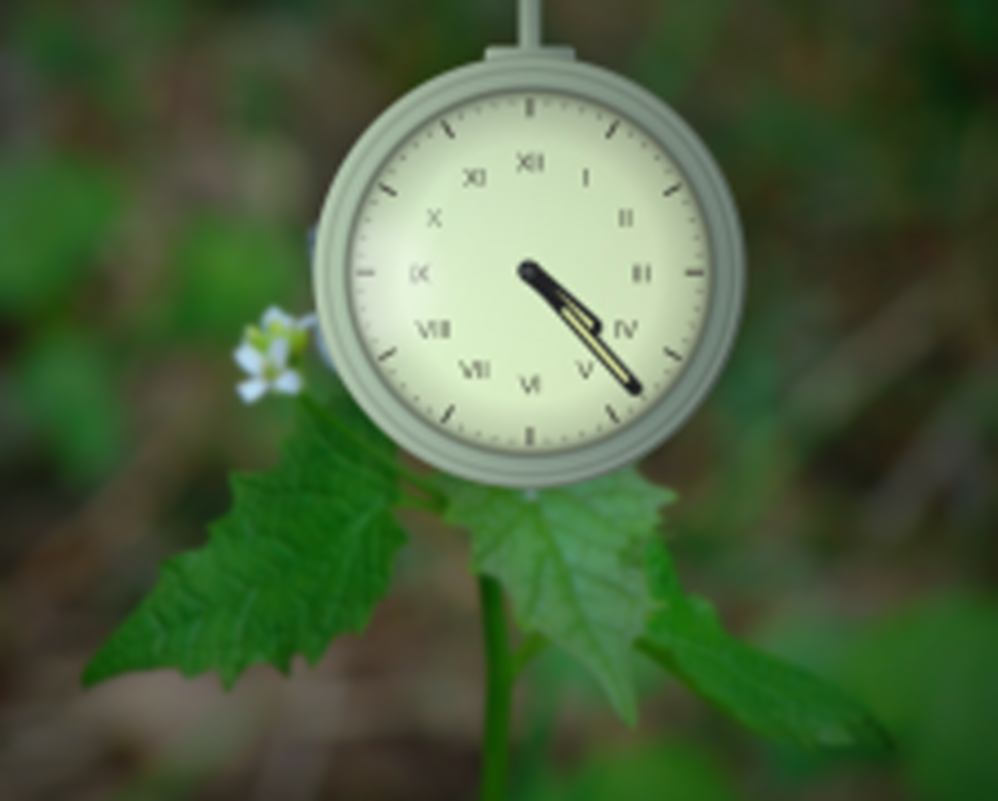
4:23
